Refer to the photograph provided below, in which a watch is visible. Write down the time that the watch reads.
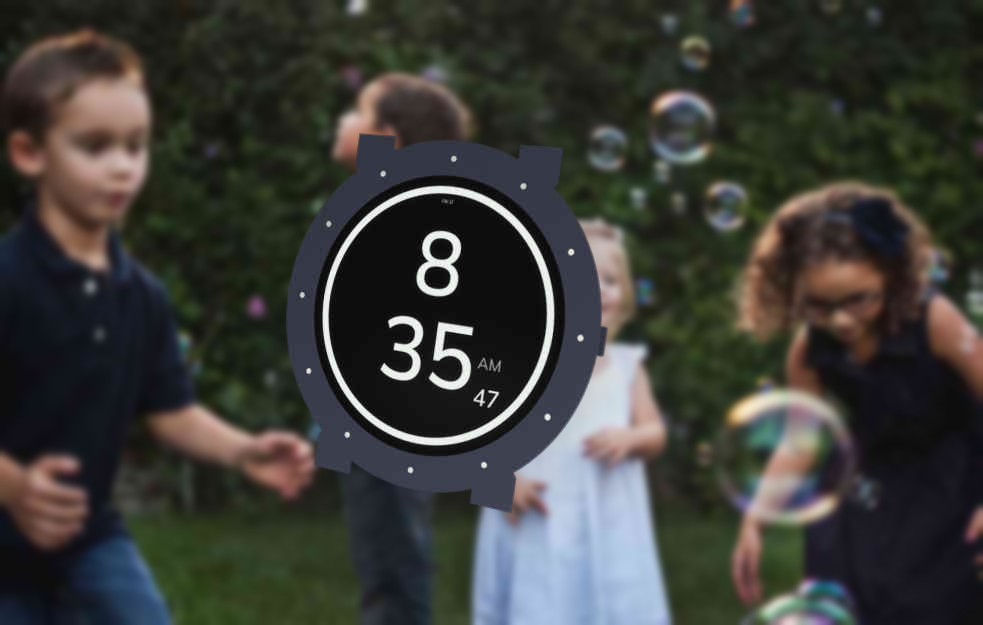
8:35:47
